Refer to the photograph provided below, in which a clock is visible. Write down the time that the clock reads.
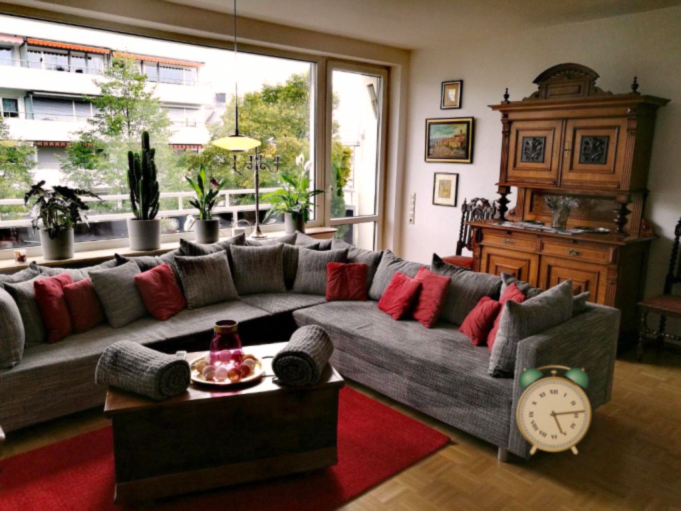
5:14
